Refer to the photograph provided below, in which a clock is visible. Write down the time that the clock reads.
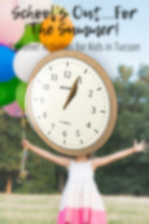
1:04
